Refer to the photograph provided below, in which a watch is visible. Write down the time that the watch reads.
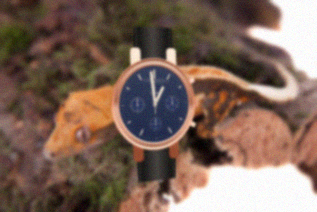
12:59
